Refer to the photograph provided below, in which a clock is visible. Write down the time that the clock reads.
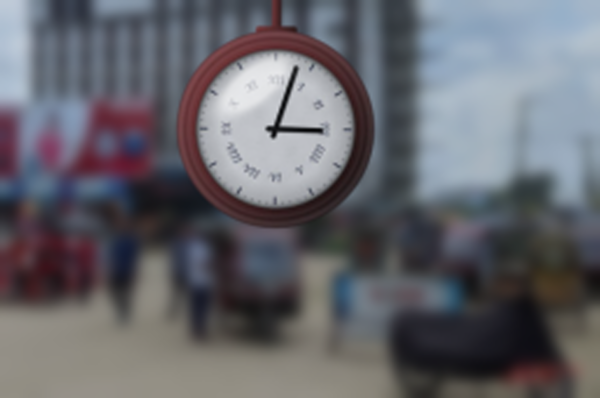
3:03
